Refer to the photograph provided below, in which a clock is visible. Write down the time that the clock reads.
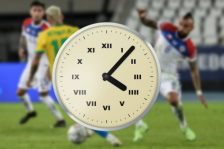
4:07
